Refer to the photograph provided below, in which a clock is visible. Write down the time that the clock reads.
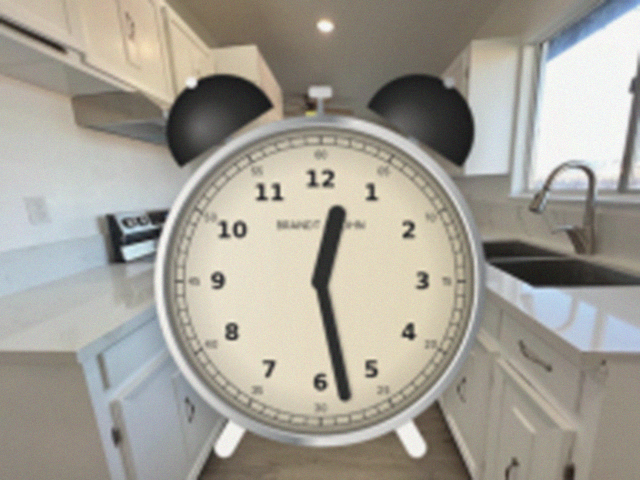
12:28
